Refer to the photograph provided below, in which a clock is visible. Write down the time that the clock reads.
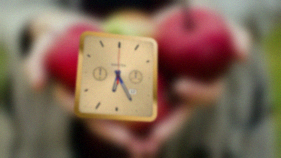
6:25
